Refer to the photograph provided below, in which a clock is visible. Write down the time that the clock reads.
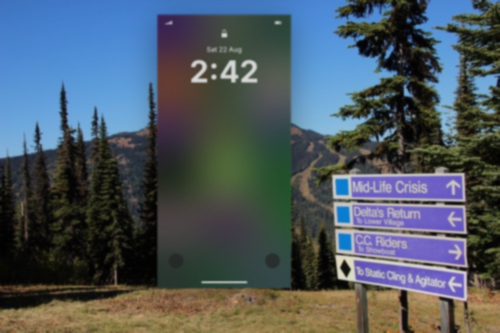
2:42
